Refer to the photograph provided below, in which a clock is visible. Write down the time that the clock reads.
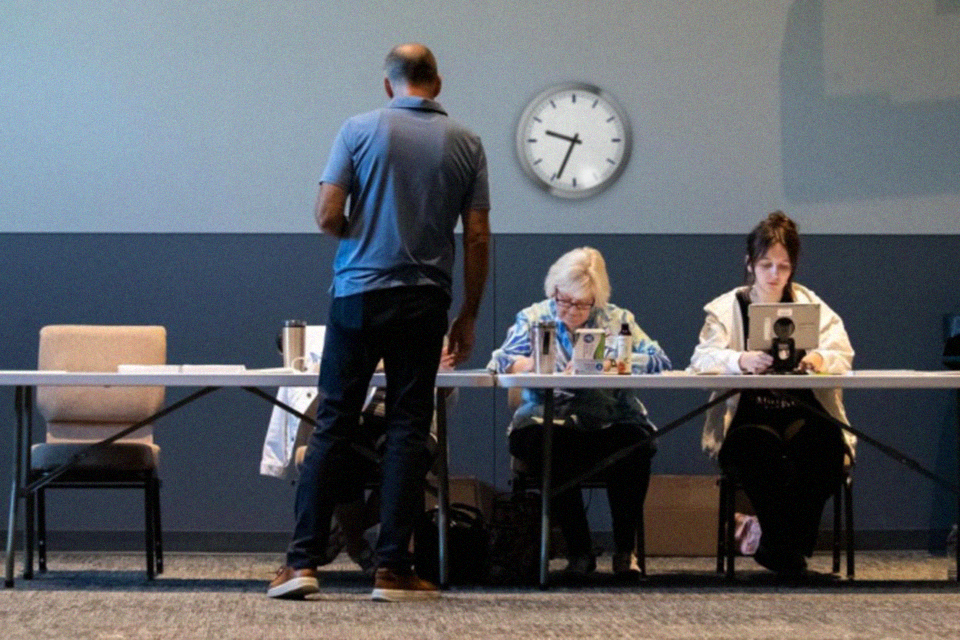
9:34
